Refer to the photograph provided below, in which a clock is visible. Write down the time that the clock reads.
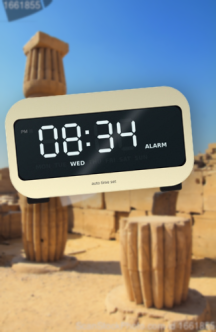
8:34
